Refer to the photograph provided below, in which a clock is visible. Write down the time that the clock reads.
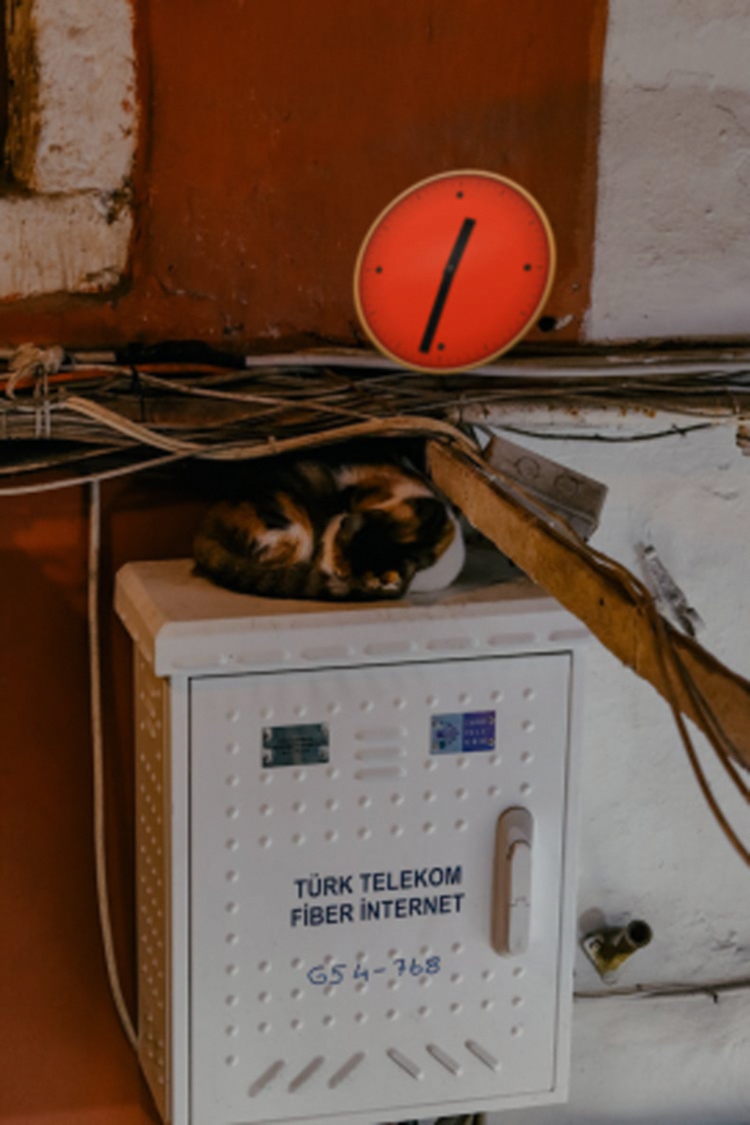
12:32
